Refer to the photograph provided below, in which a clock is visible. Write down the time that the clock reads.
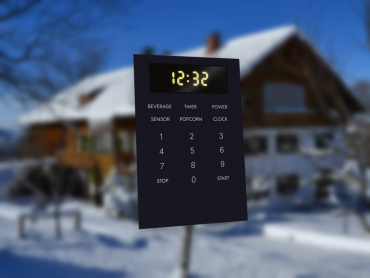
12:32
